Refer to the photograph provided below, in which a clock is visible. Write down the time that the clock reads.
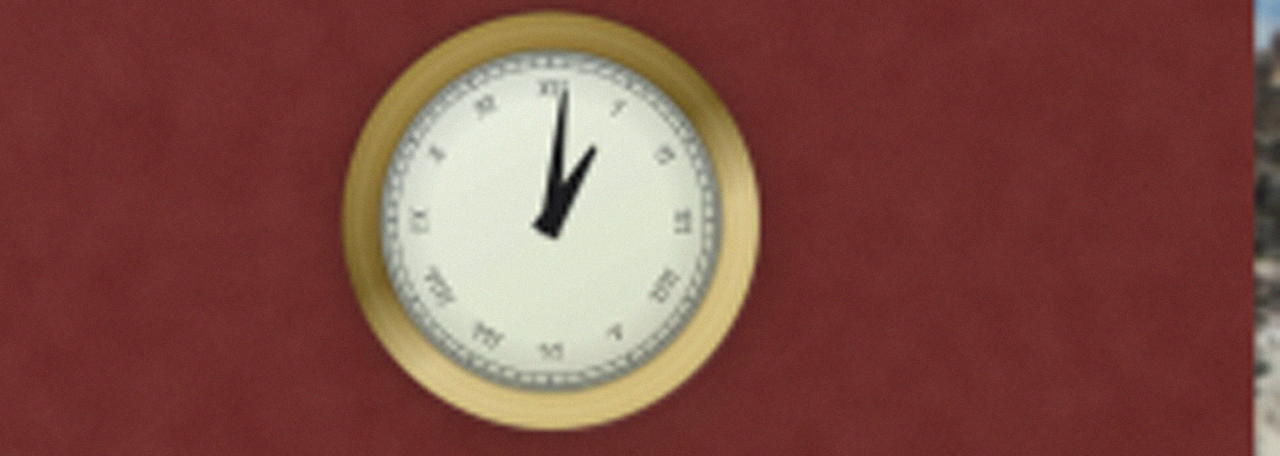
1:01
